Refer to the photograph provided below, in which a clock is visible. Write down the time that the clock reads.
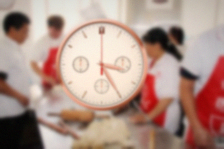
3:25
